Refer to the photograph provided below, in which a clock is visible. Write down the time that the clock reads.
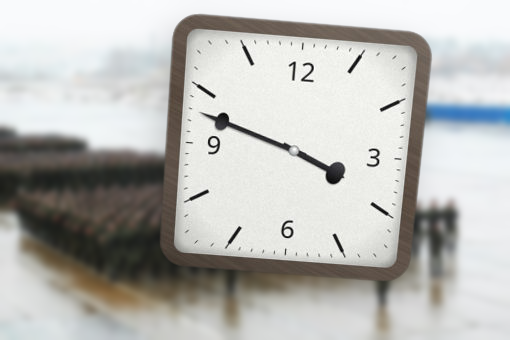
3:48
